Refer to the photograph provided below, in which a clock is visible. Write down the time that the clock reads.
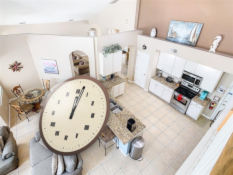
12:02
